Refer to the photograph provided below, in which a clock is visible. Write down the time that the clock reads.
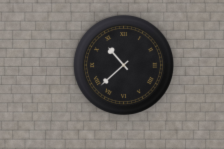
10:38
